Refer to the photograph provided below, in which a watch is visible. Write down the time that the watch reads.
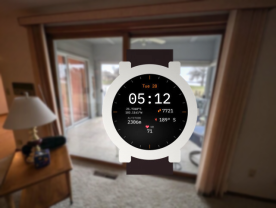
5:12
